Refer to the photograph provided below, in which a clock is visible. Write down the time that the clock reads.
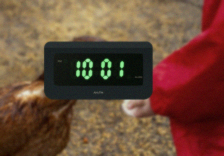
10:01
